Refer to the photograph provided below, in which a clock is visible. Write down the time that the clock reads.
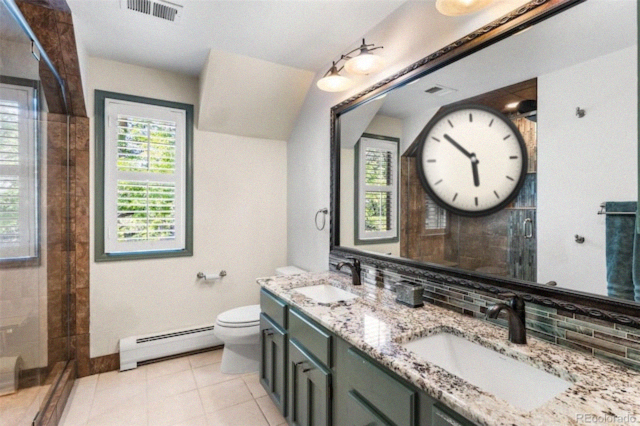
5:52
